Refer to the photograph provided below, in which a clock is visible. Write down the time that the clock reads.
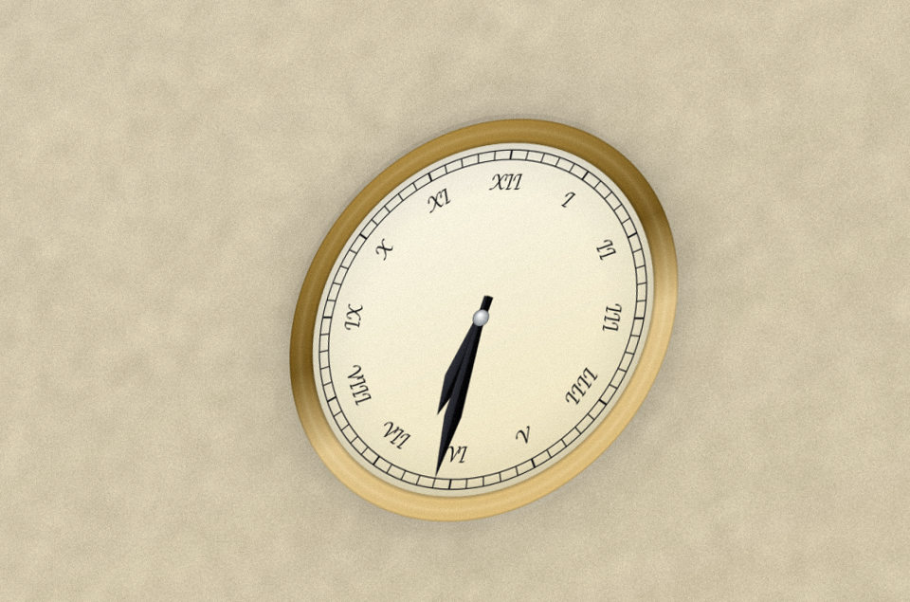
6:31
